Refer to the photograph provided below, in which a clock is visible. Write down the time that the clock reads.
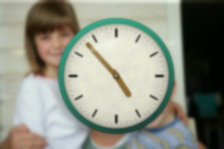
4:53
